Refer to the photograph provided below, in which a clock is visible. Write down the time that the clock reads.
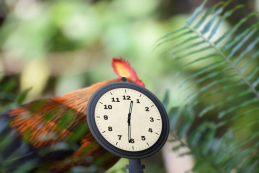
12:31
